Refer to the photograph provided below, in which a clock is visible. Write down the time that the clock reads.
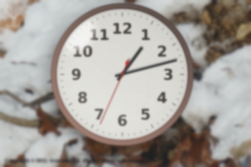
1:12:34
